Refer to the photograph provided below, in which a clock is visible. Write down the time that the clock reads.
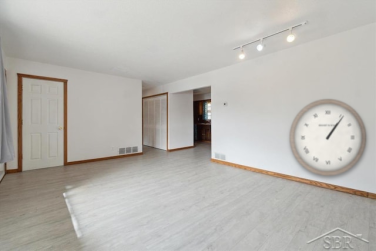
1:06
